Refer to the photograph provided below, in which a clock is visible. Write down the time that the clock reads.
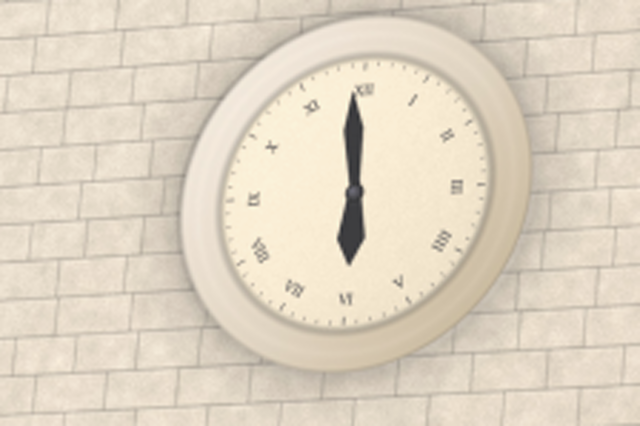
5:59
